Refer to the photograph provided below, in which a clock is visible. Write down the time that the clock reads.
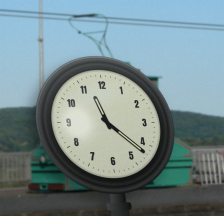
11:22
